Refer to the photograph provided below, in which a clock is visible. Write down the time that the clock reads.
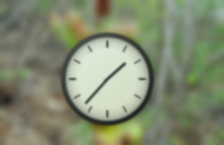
1:37
